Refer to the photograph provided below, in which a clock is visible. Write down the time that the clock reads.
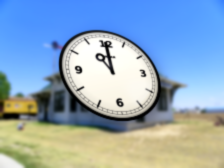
11:00
